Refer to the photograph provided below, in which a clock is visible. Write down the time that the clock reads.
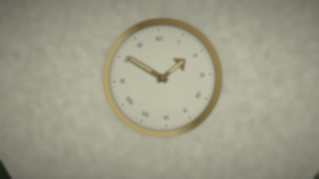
1:51
